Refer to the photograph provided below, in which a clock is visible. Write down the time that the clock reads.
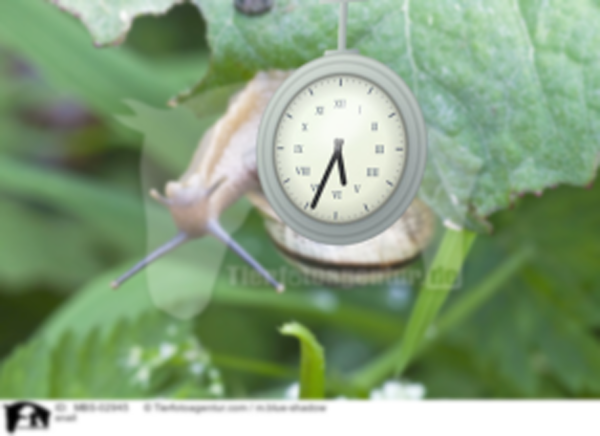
5:34
